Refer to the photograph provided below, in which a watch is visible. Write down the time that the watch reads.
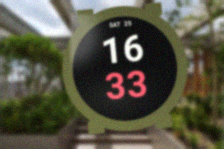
16:33
